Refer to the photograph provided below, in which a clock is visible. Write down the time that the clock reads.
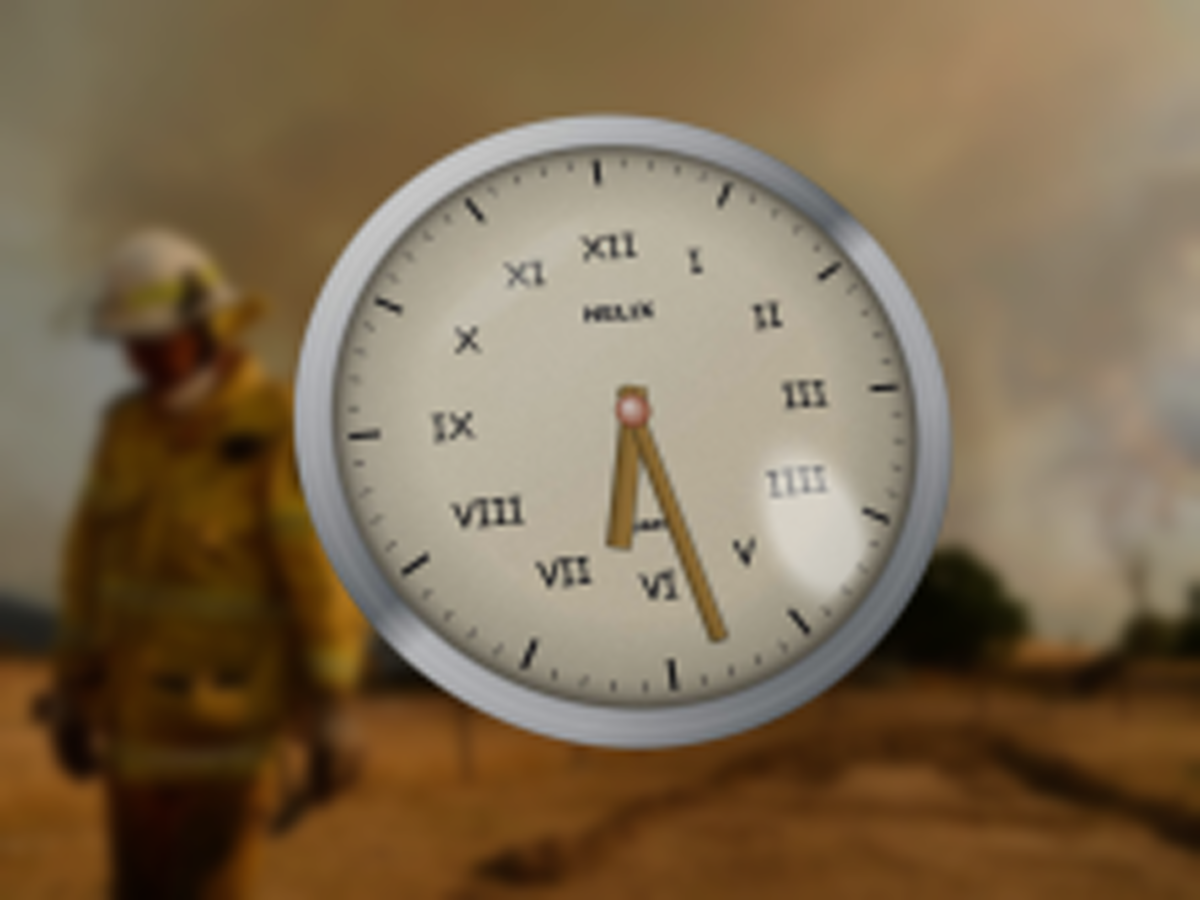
6:28
